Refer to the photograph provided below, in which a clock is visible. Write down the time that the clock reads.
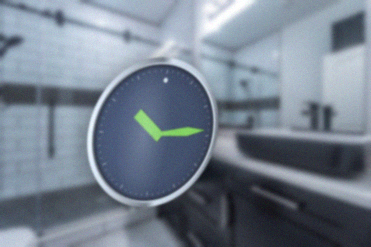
10:14
